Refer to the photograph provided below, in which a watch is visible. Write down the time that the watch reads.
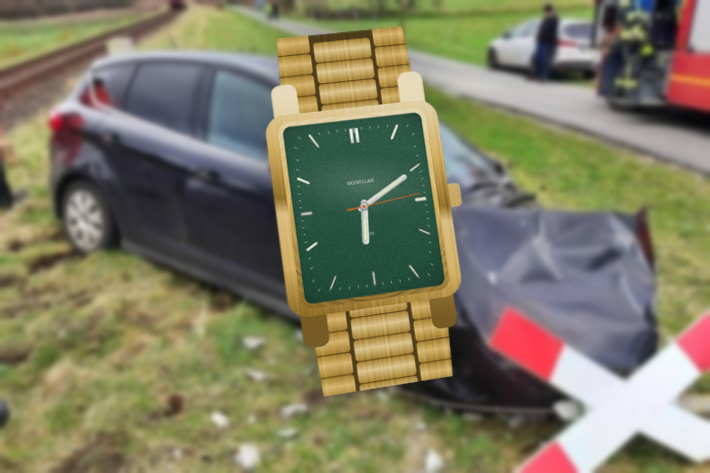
6:10:14
